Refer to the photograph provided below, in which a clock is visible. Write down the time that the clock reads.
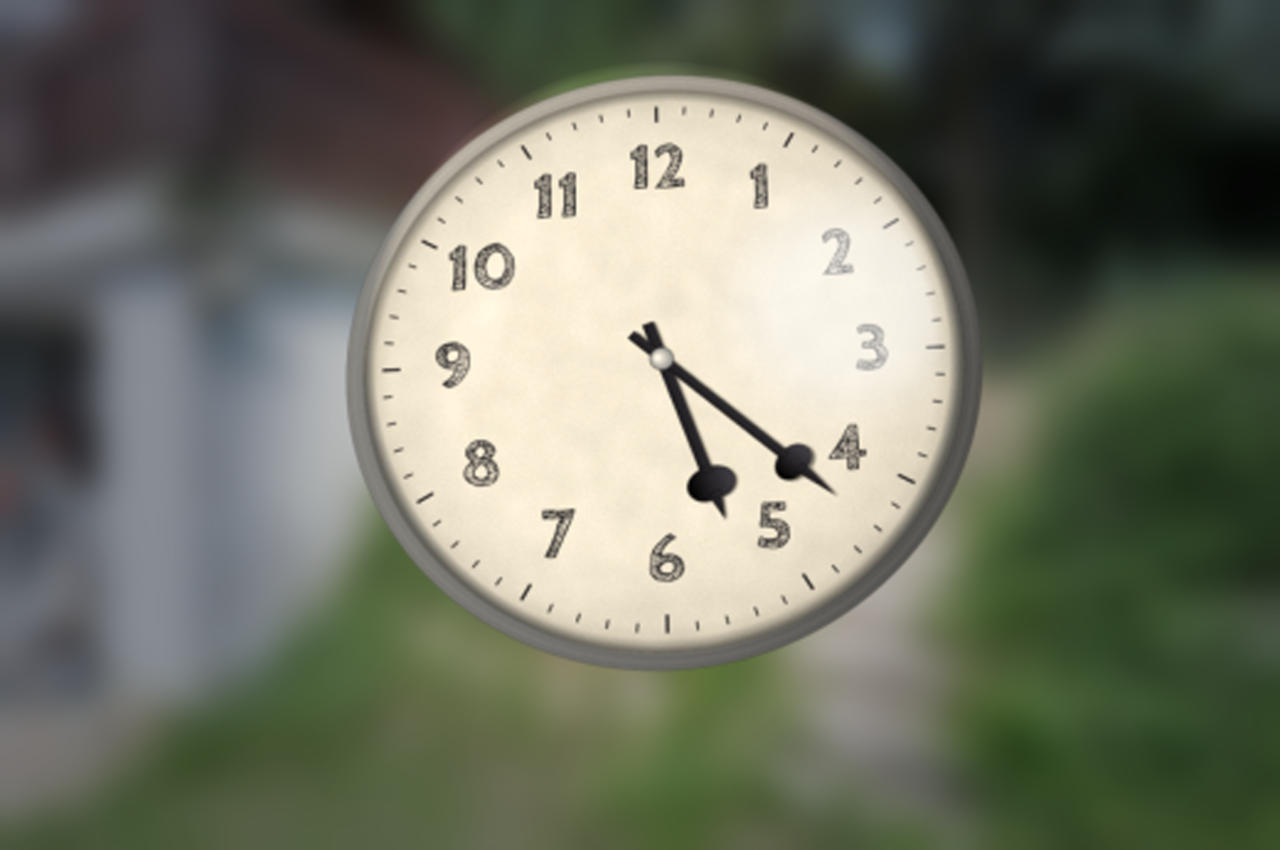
5:22
